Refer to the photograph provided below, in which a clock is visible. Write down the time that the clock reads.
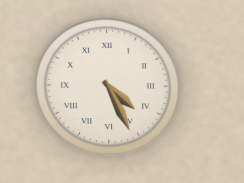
4:26
